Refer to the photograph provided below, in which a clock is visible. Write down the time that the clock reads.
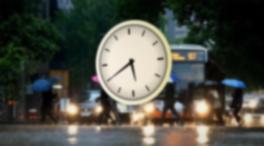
5:40
